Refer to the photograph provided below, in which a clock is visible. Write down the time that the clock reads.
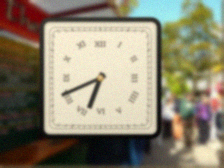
6:41
